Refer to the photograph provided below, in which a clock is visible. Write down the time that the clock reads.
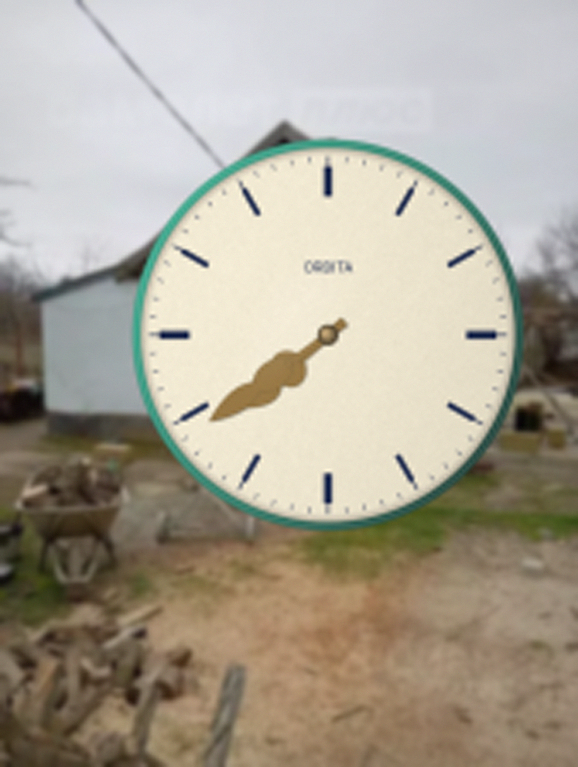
7:39
